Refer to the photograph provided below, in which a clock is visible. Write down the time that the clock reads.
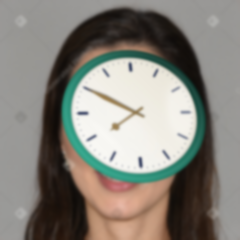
7:50
